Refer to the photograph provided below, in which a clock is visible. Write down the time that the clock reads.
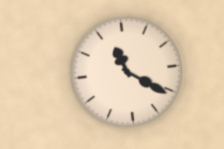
11:21
